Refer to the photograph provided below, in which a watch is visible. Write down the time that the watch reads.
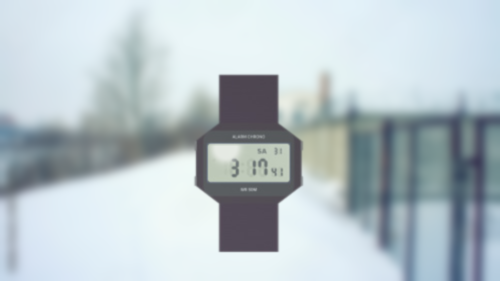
3:17:41
